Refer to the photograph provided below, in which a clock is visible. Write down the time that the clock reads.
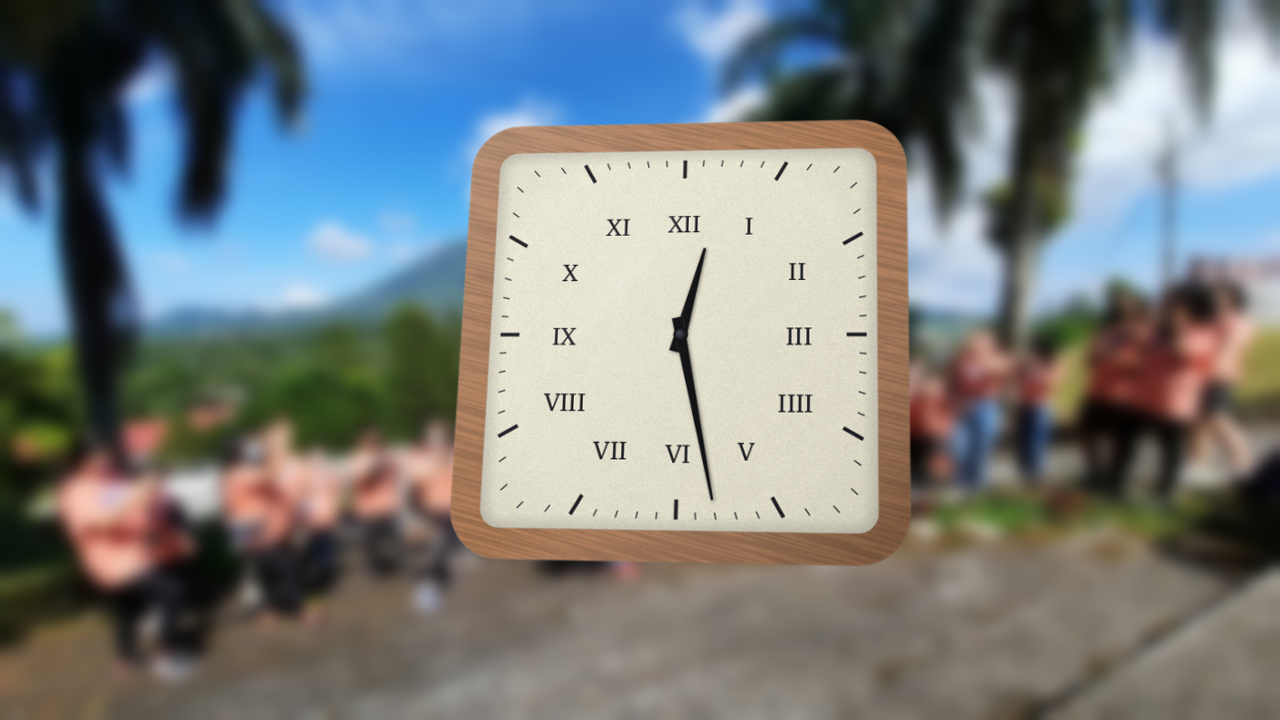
12:28
